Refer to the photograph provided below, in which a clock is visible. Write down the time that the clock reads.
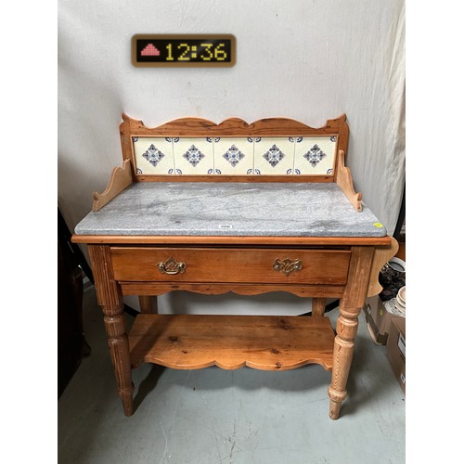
12:36
